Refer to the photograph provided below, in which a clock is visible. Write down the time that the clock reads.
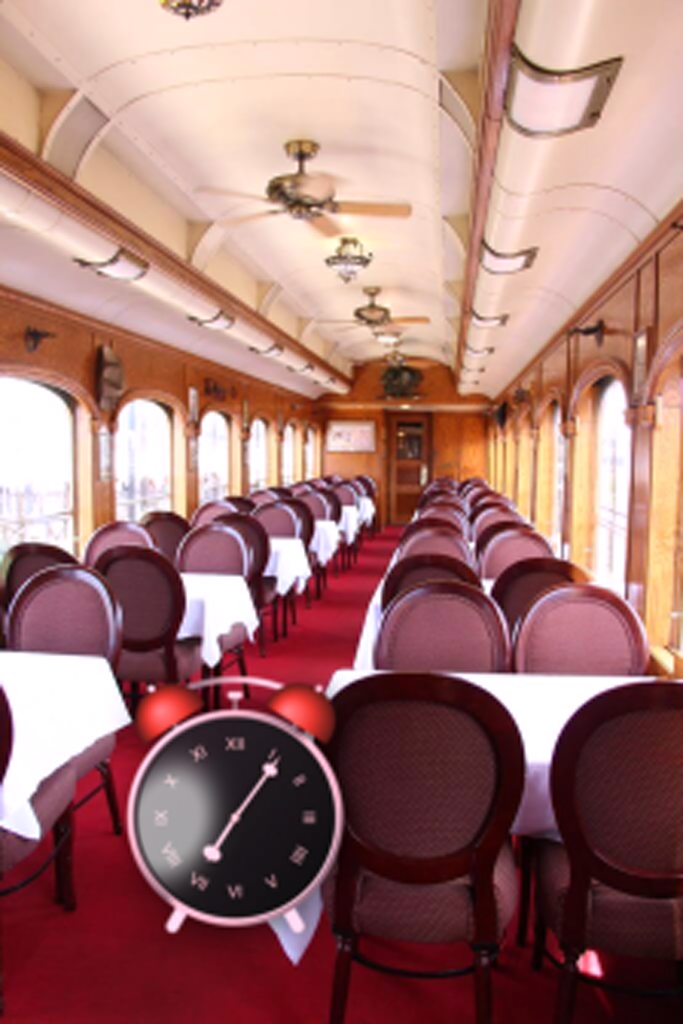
7:06
